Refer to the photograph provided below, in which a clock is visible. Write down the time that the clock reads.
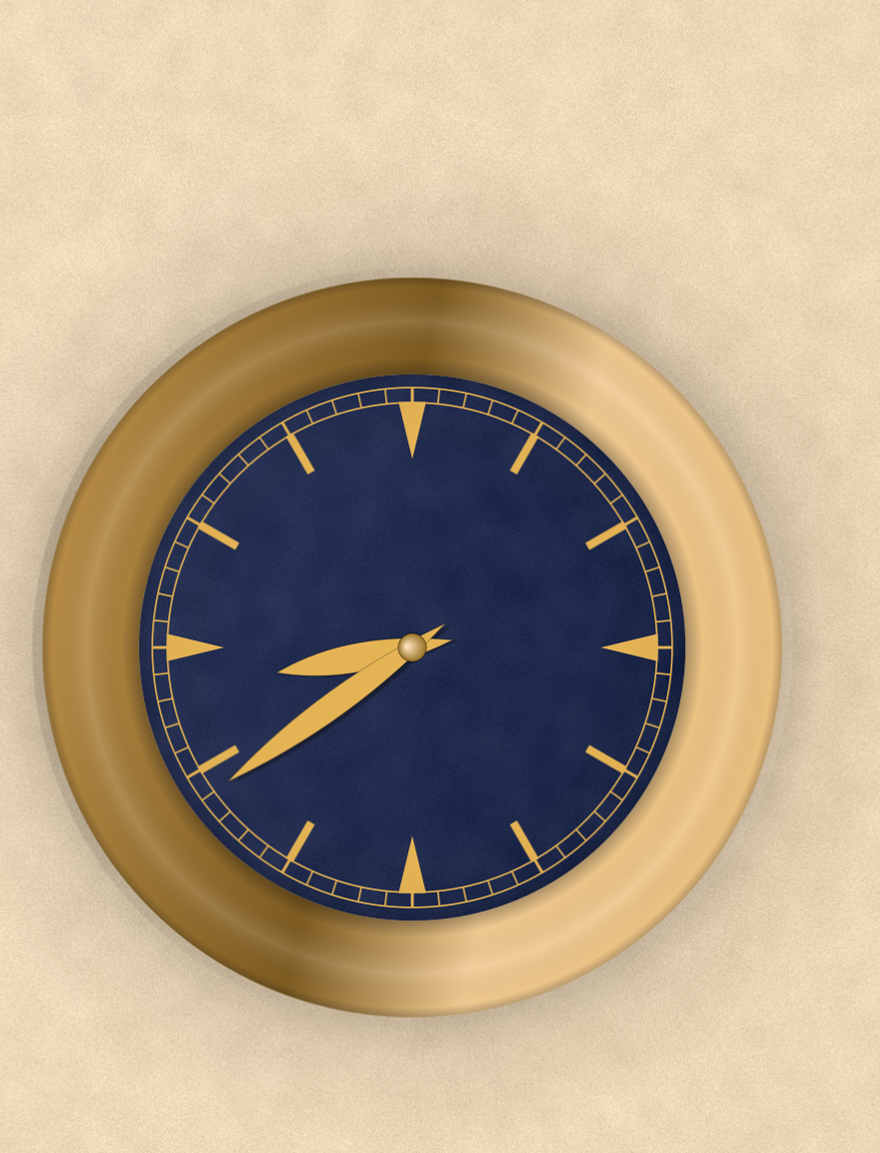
8:39
